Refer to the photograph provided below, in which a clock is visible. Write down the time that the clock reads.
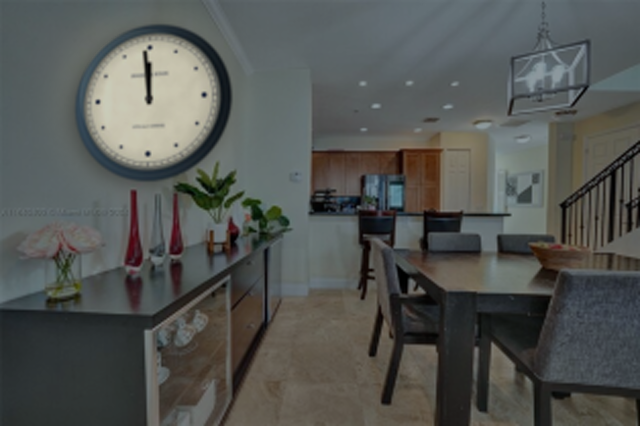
11:59
